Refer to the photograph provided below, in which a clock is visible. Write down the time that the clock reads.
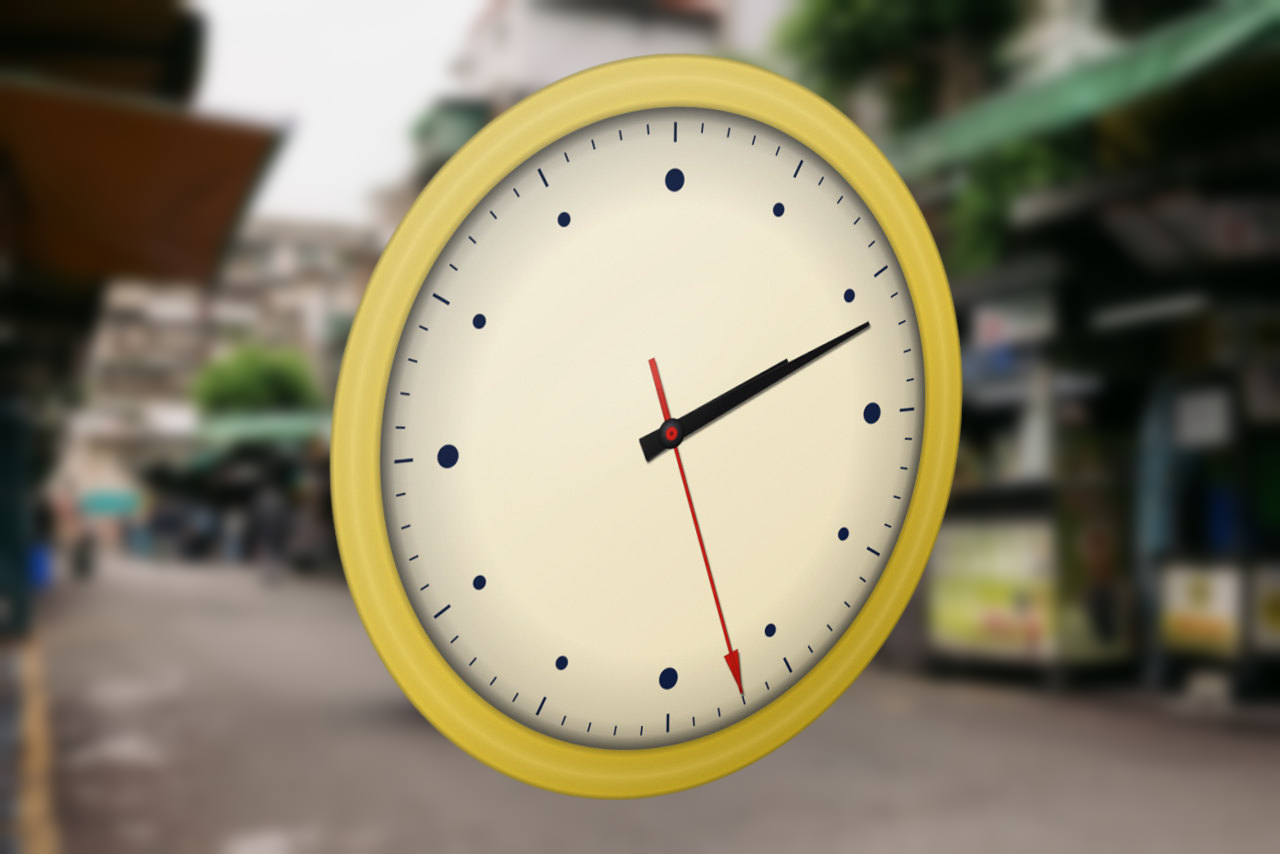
2:11:27
